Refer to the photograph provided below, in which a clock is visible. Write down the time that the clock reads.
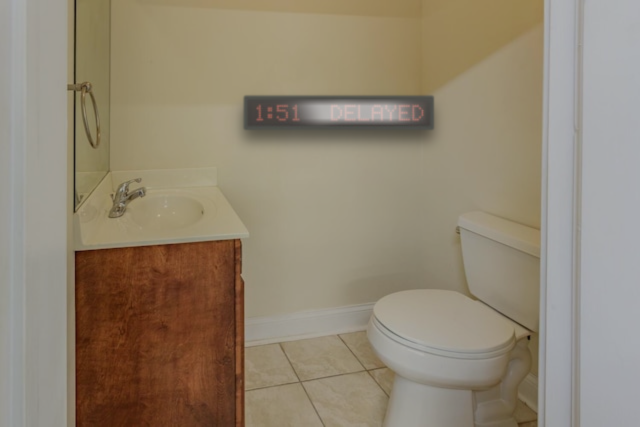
1:51
